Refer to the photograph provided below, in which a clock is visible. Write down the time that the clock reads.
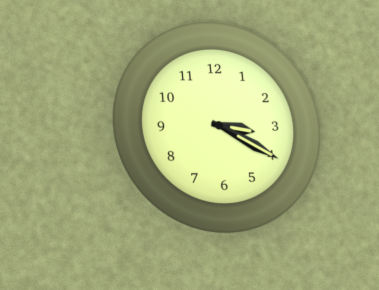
3:20
